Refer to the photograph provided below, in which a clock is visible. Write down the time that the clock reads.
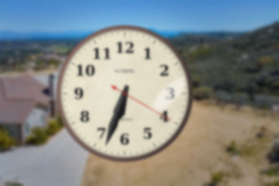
6:33:20
